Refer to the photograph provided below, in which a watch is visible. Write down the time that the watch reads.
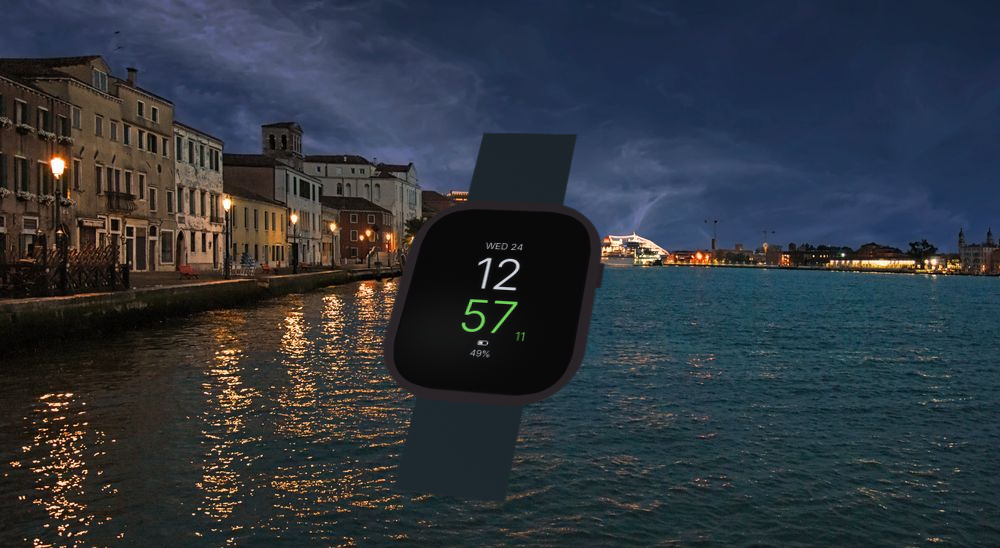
12:57:11
